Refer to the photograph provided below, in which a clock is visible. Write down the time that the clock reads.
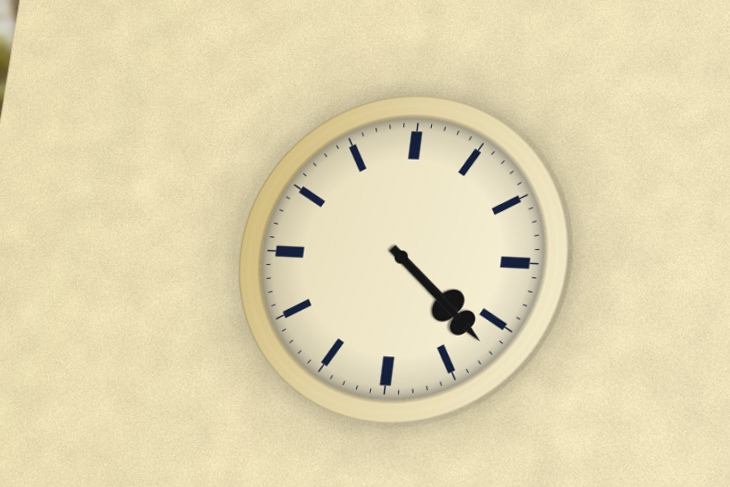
4:22
